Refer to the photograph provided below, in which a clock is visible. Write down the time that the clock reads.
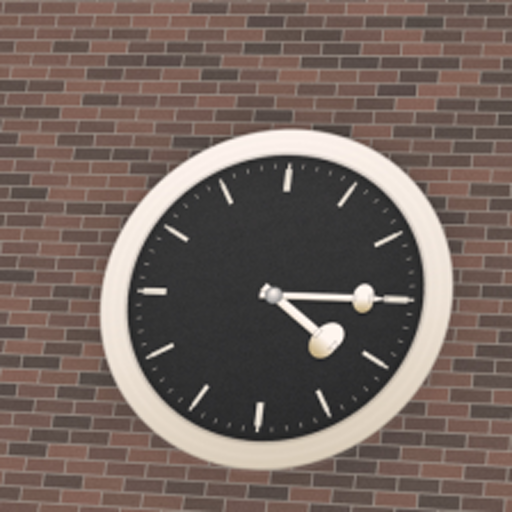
4:15
